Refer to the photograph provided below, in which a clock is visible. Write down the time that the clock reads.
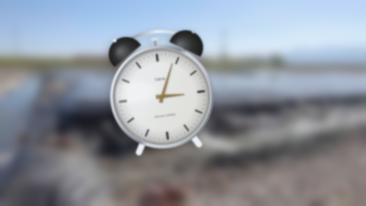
3:04
